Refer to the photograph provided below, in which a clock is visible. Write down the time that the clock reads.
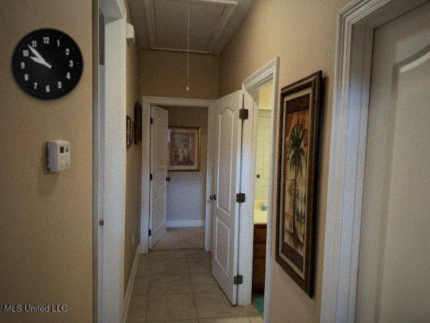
9:53
